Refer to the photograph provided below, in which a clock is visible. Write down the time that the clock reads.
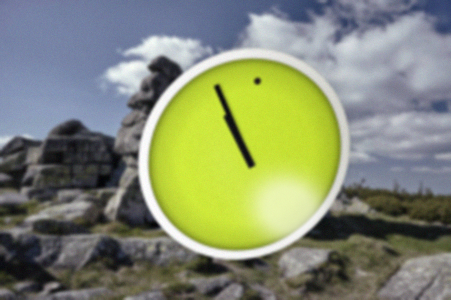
10:55
